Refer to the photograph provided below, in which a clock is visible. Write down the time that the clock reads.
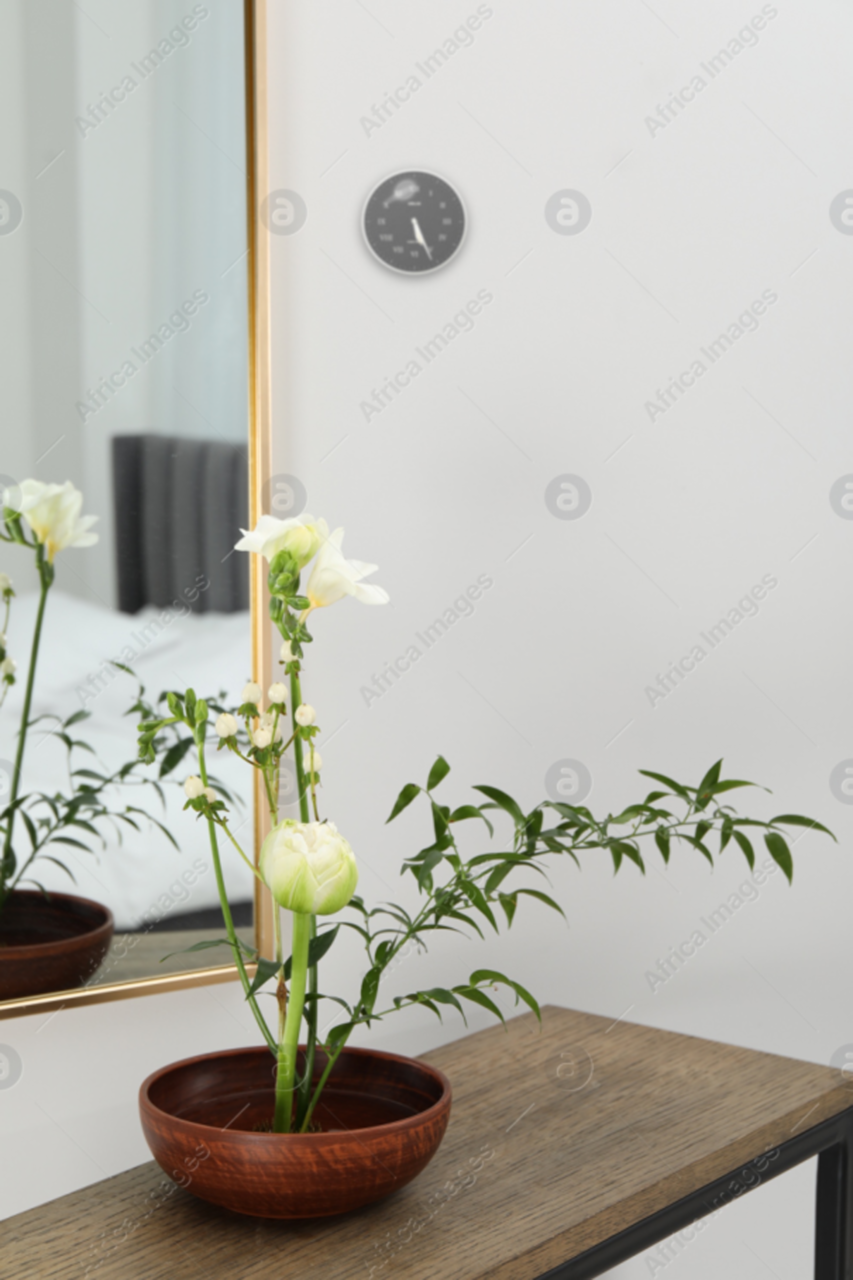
5:26
